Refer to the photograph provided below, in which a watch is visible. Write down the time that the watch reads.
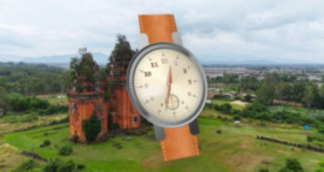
12:33
